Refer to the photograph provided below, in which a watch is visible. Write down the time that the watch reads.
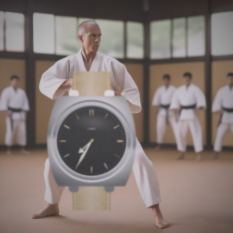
7:35
